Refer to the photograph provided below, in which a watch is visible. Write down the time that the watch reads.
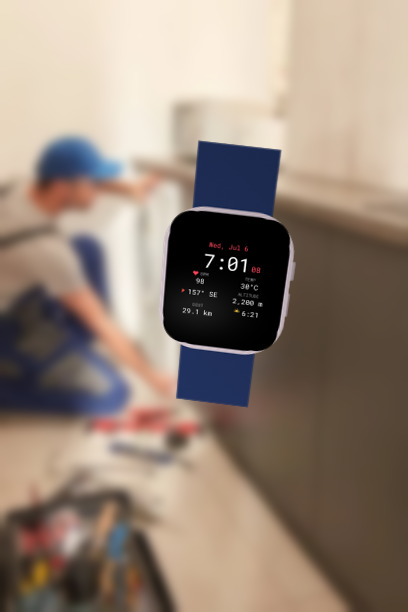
7:01:08
